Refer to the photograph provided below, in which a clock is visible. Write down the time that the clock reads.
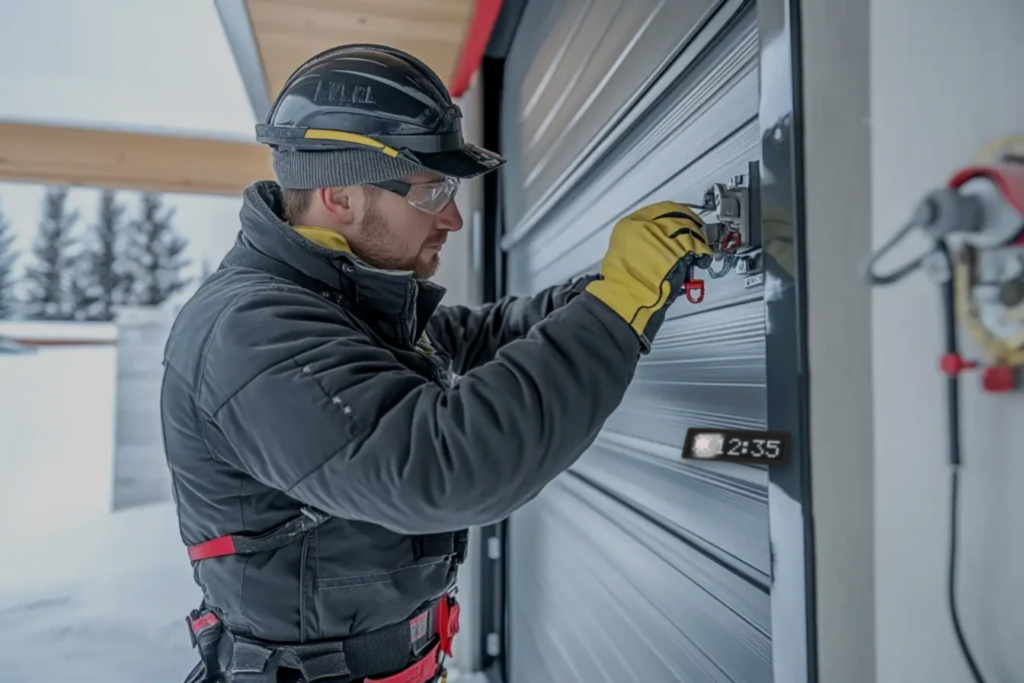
12:35
